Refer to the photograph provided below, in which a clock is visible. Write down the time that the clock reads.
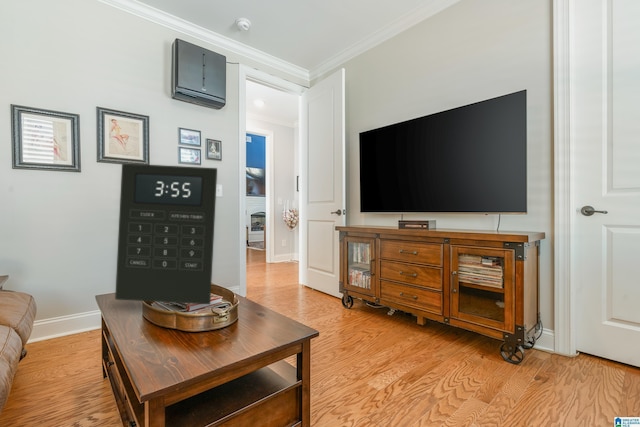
3:55
